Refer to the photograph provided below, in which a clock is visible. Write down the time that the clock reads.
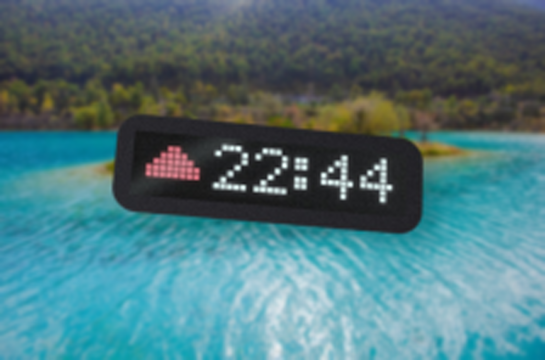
22:44
